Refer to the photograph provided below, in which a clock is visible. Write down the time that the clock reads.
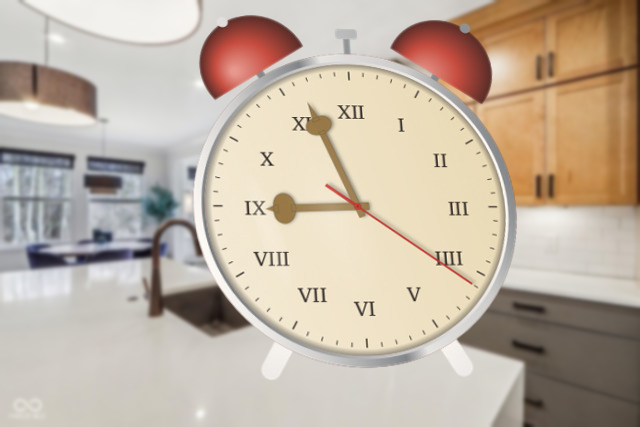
8:56:21
